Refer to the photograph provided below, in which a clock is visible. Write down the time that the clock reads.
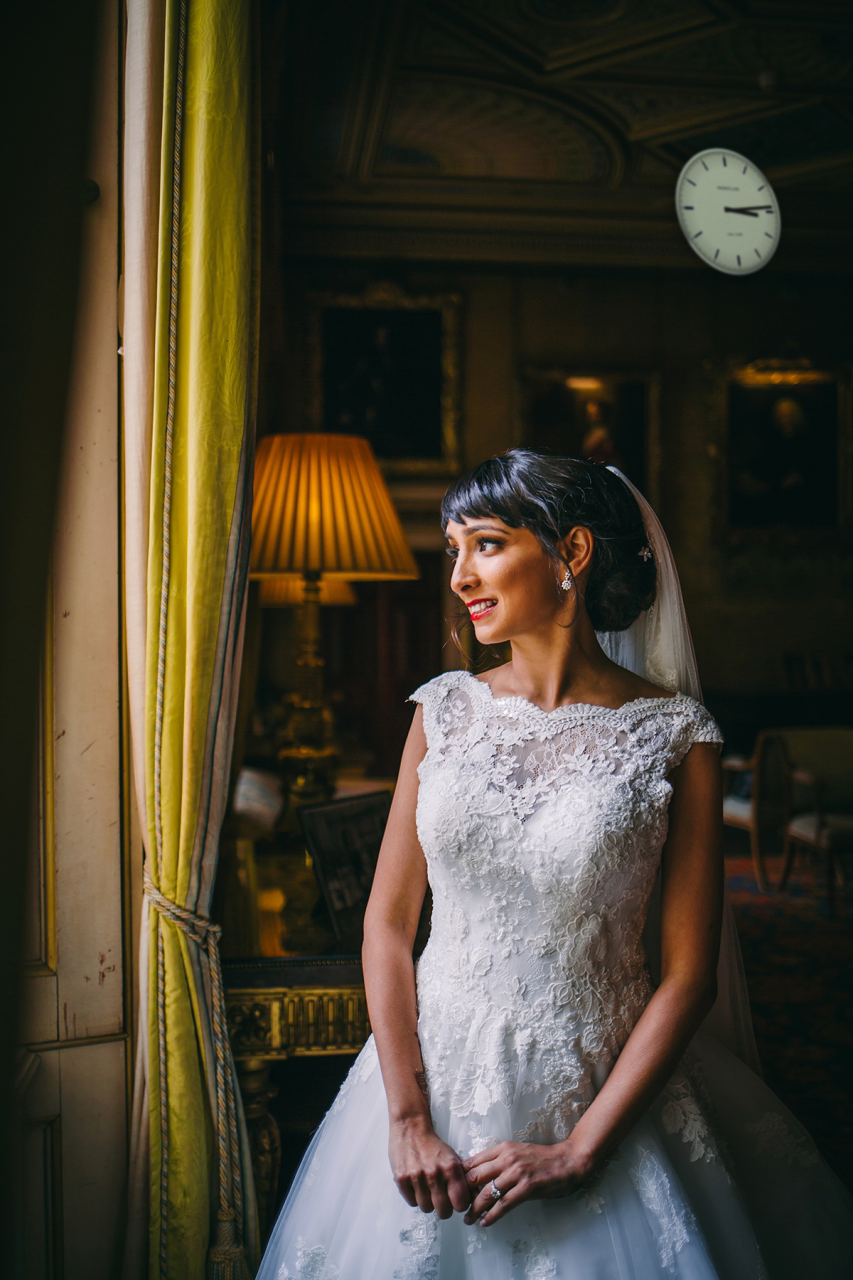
3:14
